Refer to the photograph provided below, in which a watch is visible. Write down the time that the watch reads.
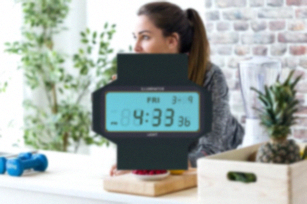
4:33
